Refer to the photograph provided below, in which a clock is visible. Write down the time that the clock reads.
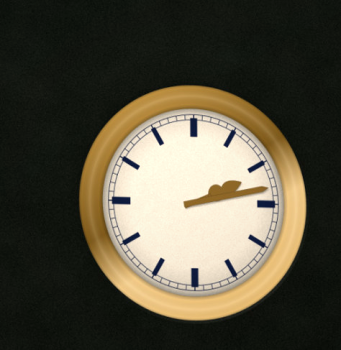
2:13
